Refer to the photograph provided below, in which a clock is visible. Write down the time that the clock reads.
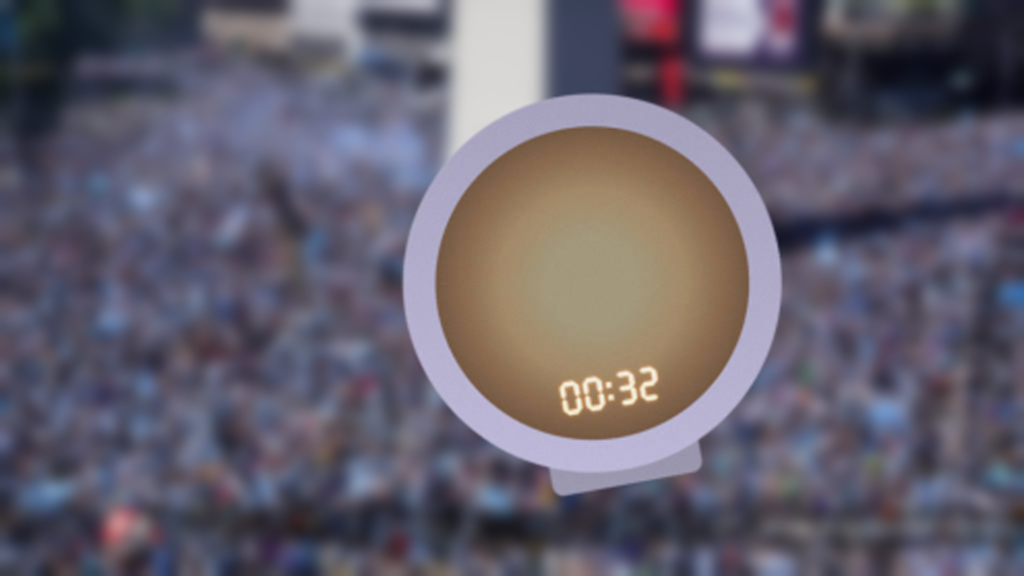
0:32
